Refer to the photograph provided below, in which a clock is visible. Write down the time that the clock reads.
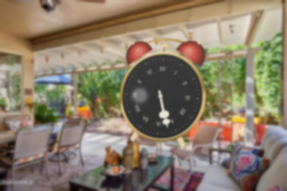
5:27
